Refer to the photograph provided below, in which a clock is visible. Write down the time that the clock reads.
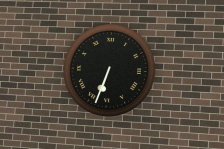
6:33
